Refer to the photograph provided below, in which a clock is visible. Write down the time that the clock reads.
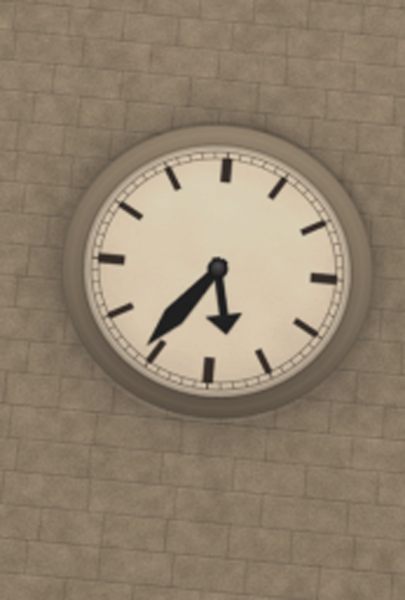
5:36
